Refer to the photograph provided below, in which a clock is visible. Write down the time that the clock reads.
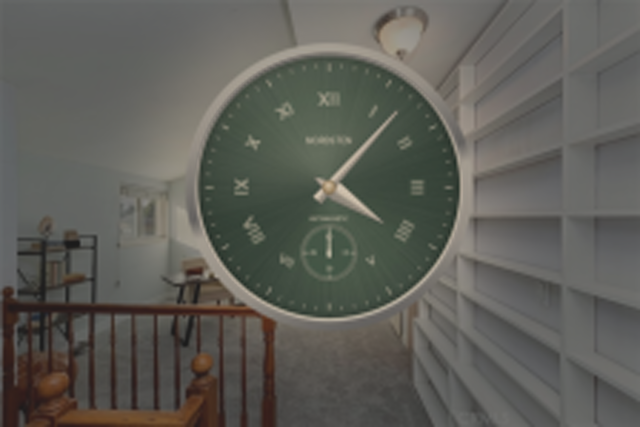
4:07
